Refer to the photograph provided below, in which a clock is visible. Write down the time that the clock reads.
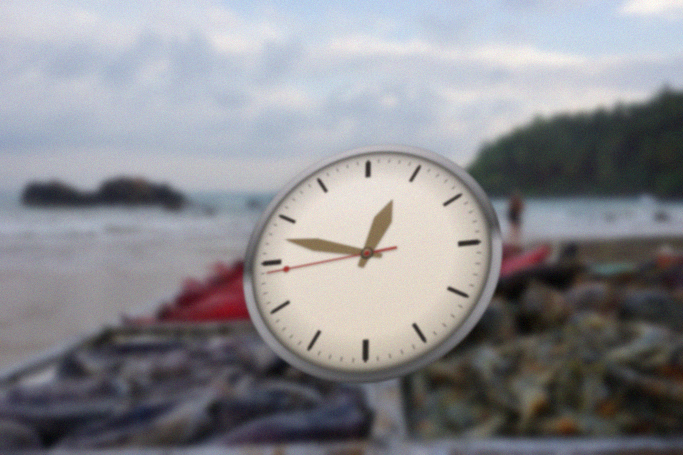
12:47:44
